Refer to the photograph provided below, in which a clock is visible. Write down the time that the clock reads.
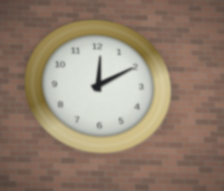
12:10
